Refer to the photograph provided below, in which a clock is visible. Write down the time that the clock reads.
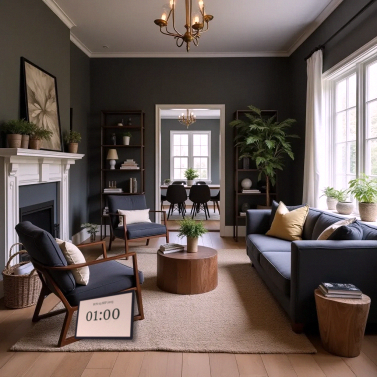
1:00
